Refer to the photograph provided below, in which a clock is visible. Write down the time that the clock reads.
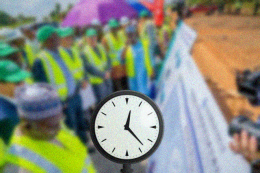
12:23
